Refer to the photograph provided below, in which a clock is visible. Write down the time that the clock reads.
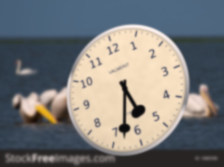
5:33
